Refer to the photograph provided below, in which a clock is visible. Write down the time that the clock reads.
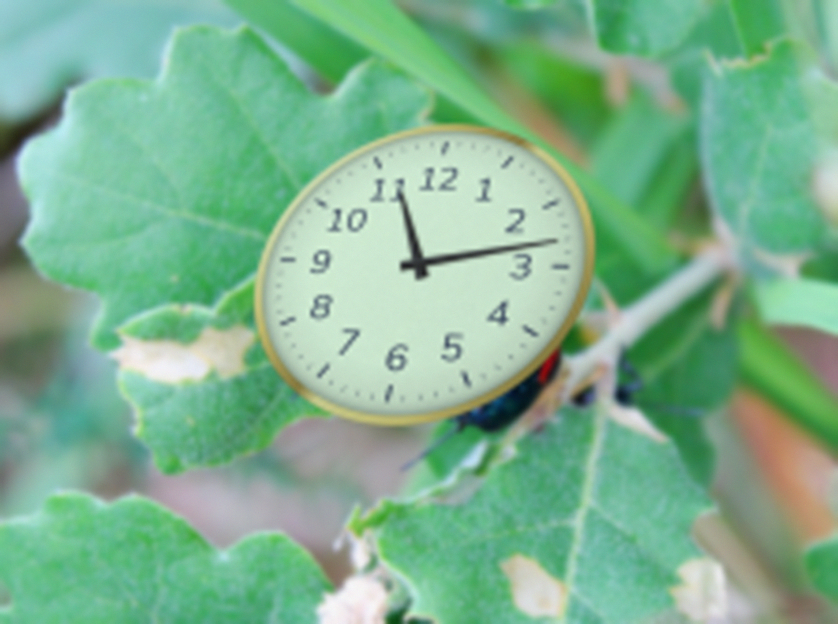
11:13
